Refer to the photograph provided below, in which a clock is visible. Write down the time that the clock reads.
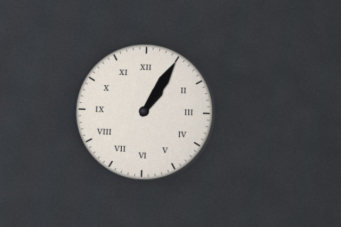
1:05
